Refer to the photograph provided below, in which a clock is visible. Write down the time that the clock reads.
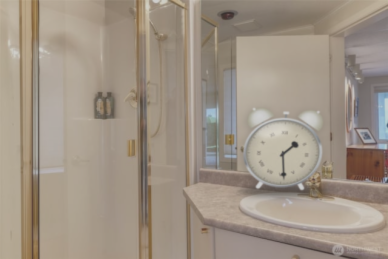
1:29
